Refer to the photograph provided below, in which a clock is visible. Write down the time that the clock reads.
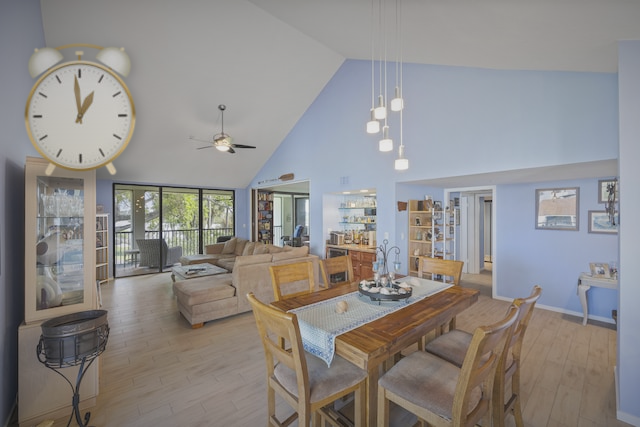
12:59
